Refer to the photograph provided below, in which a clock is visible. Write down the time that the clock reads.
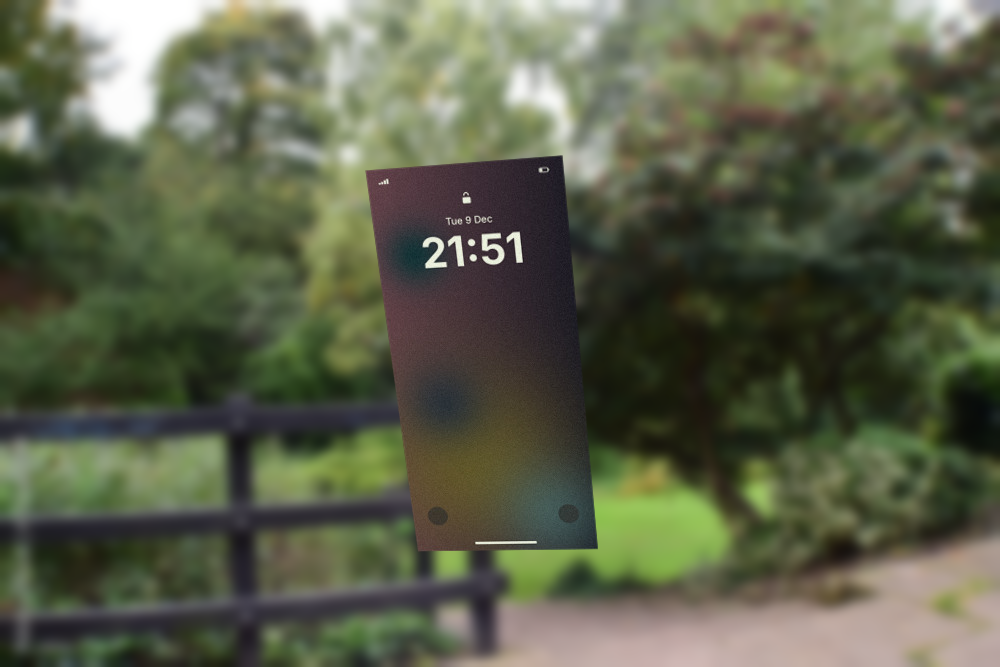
21:51
